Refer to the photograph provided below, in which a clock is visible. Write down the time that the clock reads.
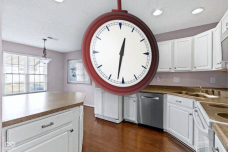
12:32
